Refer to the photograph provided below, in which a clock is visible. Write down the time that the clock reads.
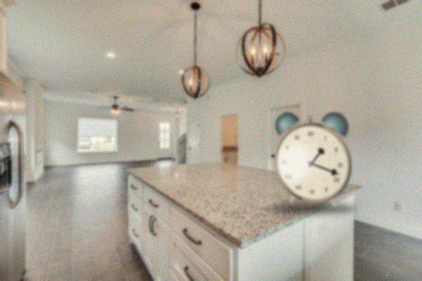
1:18
